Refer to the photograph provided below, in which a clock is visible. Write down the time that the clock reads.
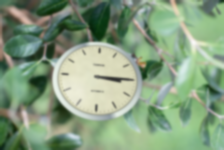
3:15
